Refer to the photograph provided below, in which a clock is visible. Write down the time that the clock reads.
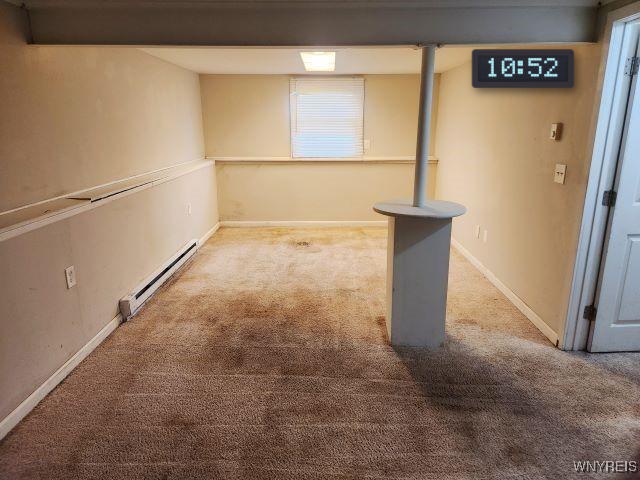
10:52
